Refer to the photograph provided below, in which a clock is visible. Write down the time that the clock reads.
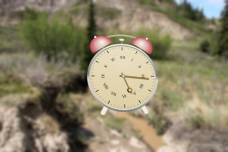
5:16
